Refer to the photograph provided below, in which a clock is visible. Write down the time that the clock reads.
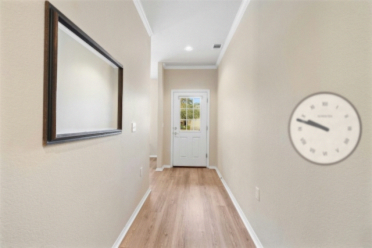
9:48
